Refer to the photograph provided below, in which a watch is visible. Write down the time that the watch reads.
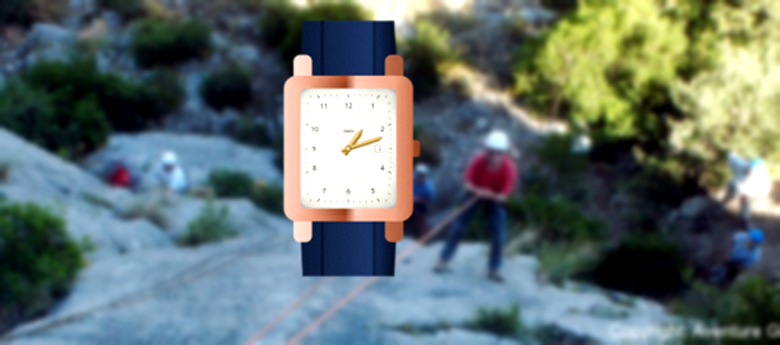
1:12
